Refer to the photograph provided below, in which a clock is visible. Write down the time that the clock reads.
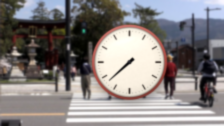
7:38
